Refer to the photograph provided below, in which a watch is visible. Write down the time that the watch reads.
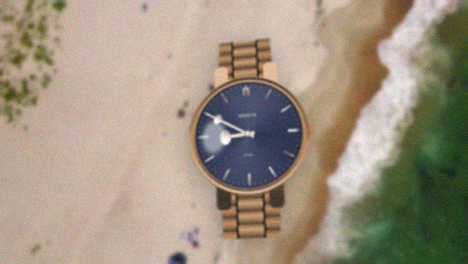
8:50
